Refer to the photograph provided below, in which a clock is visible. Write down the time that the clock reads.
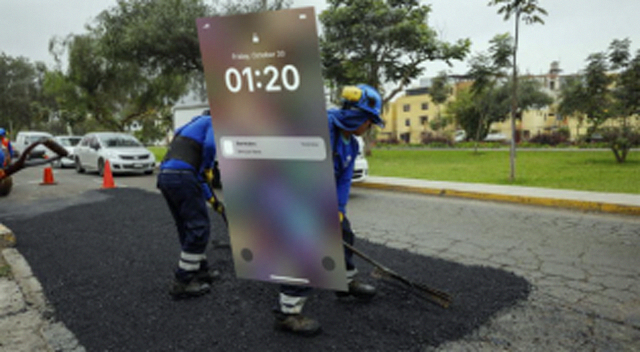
1:20
